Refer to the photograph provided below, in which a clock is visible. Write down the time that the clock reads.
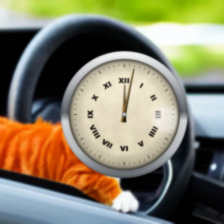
12:02
